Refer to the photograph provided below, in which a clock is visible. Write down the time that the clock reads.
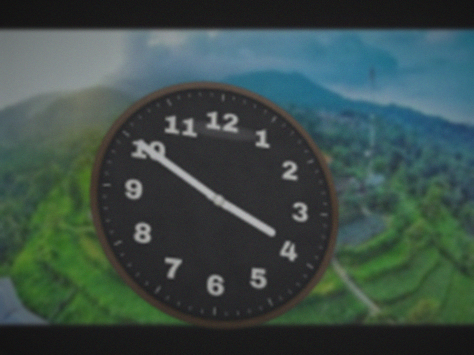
3:50
